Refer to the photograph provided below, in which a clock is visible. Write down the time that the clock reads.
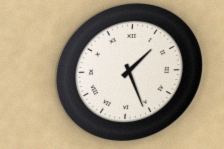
1:26
